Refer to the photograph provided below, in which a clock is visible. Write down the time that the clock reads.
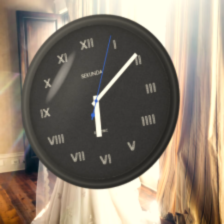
6:09:04
